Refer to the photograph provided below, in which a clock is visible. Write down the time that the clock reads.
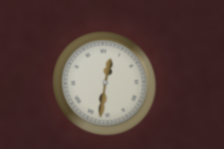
12:32
